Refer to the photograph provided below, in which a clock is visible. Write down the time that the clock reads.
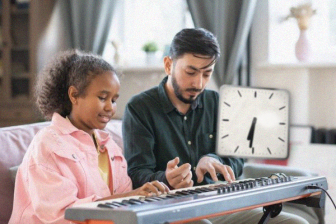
6:31
